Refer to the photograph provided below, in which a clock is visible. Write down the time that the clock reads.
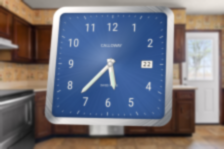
5:37
